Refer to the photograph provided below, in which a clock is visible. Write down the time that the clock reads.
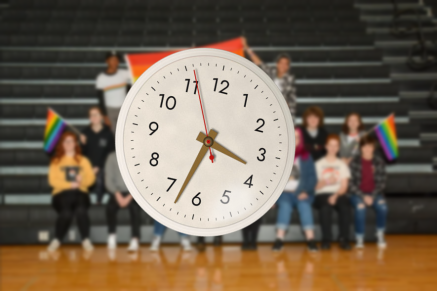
3:32:56
